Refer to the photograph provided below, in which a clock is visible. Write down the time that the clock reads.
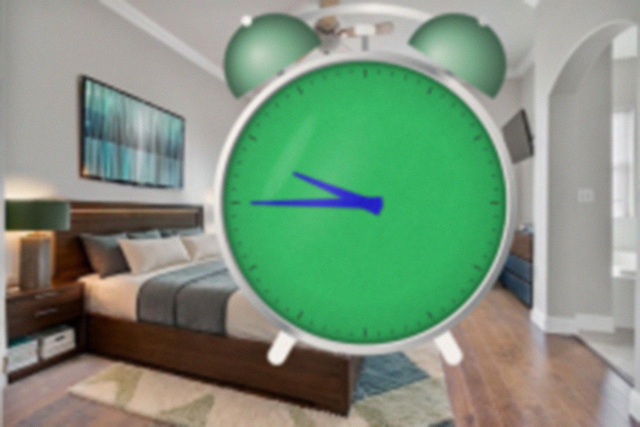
9:45
